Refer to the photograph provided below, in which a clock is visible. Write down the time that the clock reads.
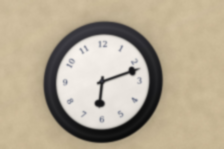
6:12
